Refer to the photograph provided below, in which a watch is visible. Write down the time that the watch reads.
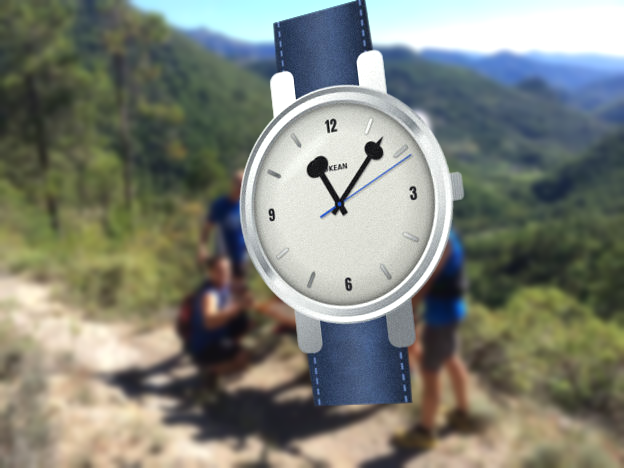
11:07:11
